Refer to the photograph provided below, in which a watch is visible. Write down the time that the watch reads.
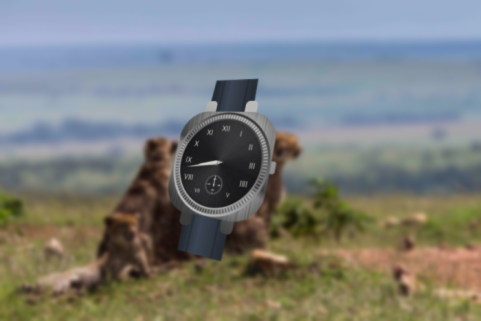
8:43
